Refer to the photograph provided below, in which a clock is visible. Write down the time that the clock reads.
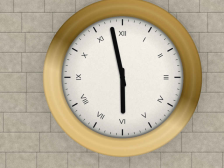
5:58
